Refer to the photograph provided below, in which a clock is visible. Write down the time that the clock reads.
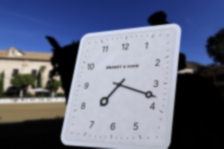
7:18
